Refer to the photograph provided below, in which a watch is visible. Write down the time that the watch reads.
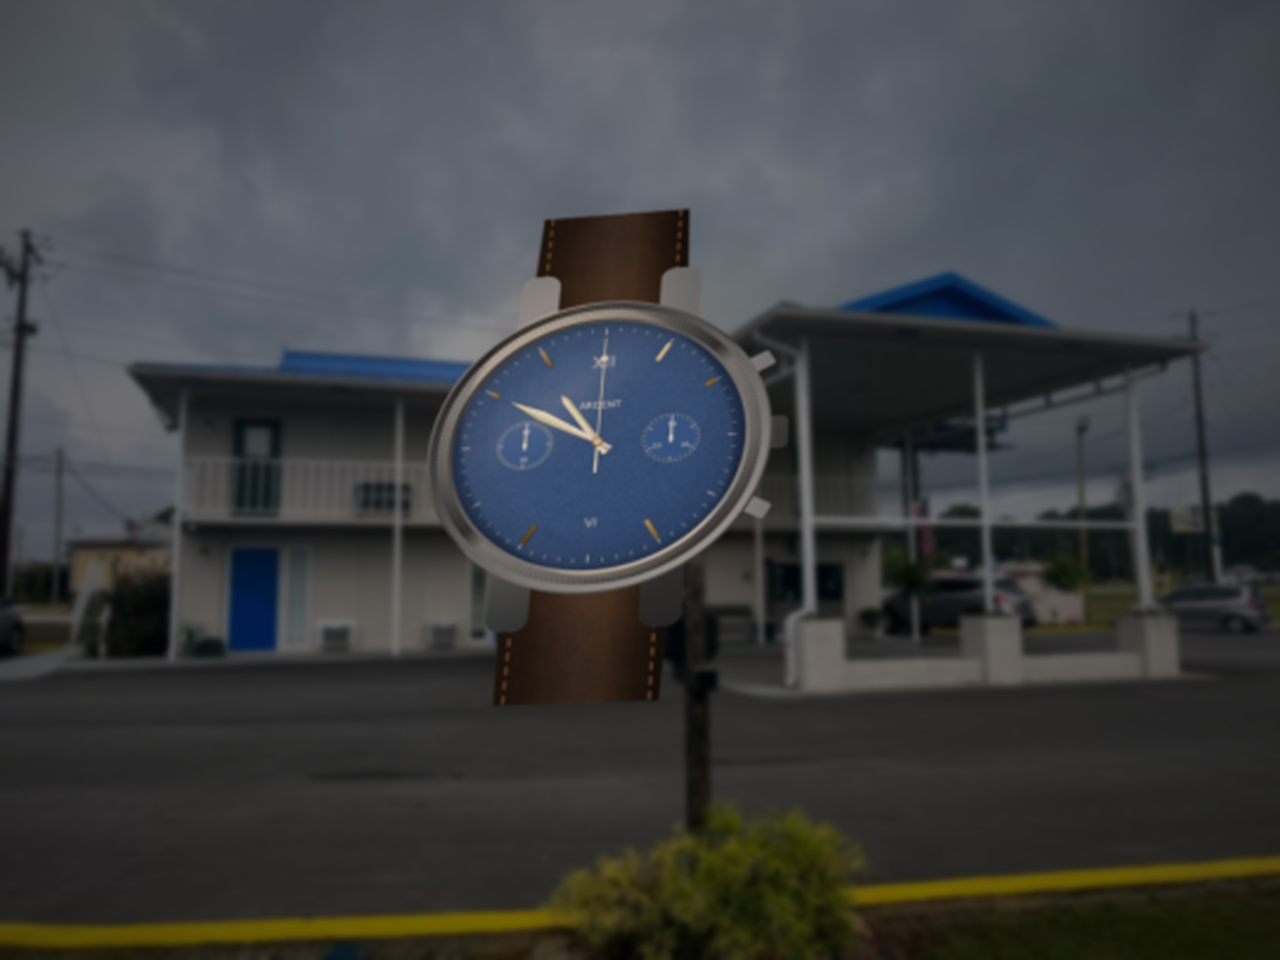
10:50
